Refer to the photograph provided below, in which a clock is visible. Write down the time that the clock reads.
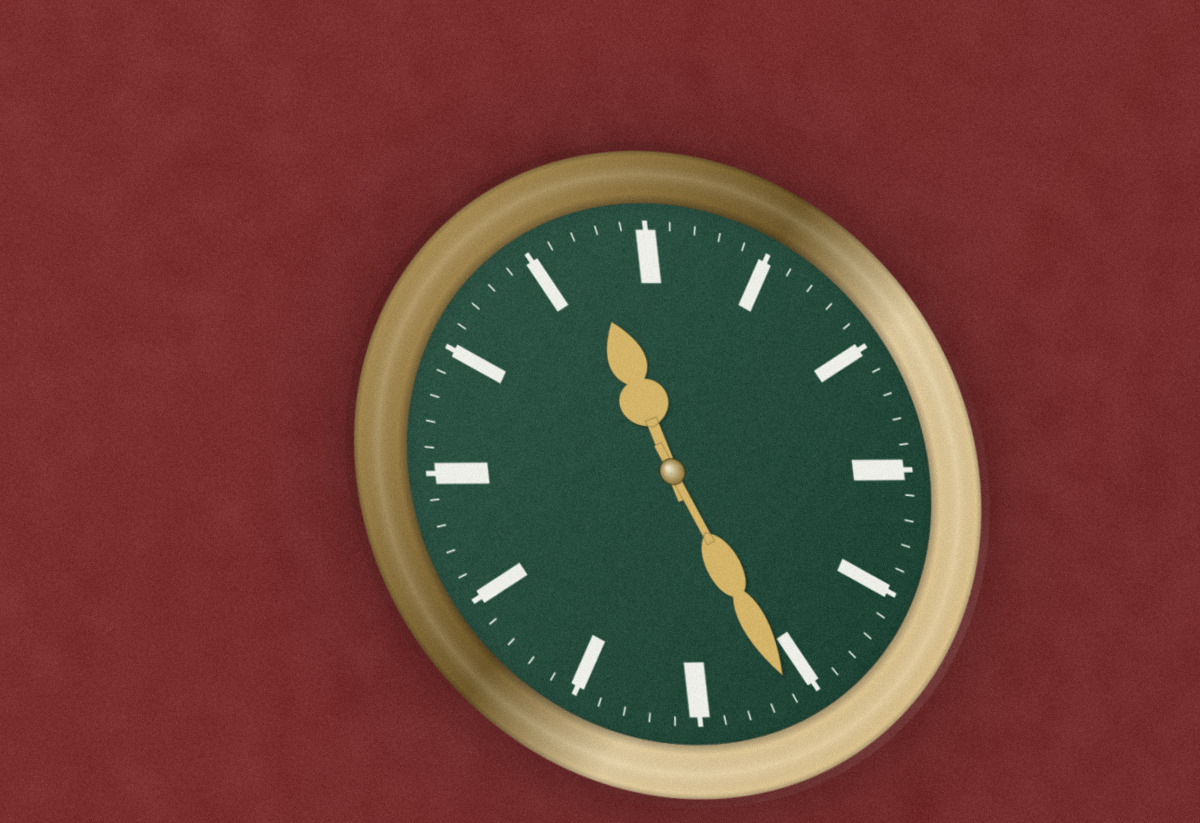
11:26
